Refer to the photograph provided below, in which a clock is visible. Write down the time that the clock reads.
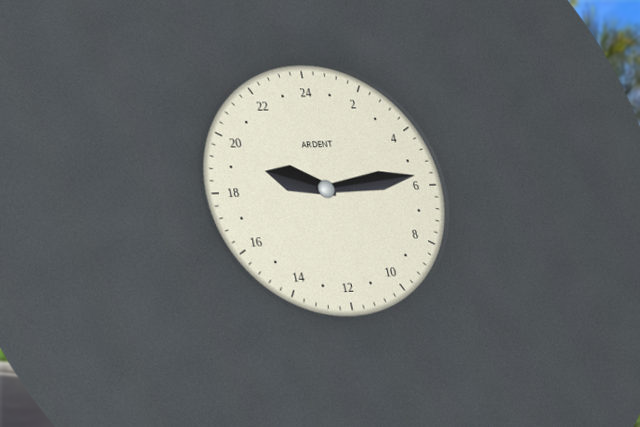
19:14
